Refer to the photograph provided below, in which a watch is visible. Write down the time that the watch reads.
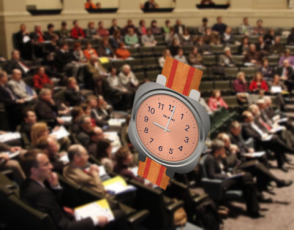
9:01
